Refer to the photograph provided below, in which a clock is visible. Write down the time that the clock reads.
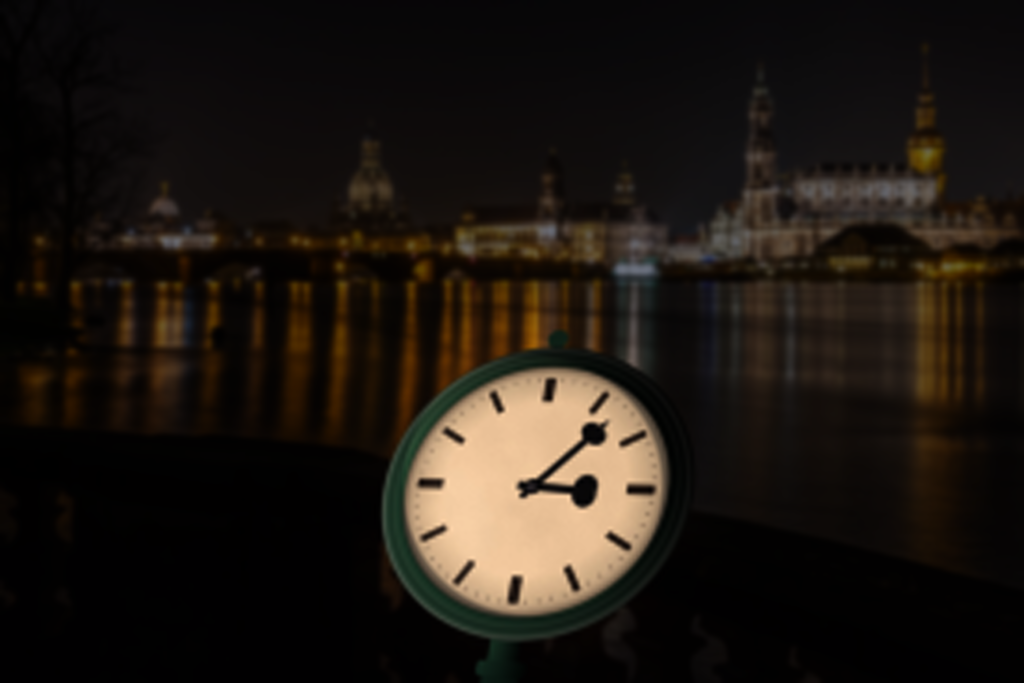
3:07
